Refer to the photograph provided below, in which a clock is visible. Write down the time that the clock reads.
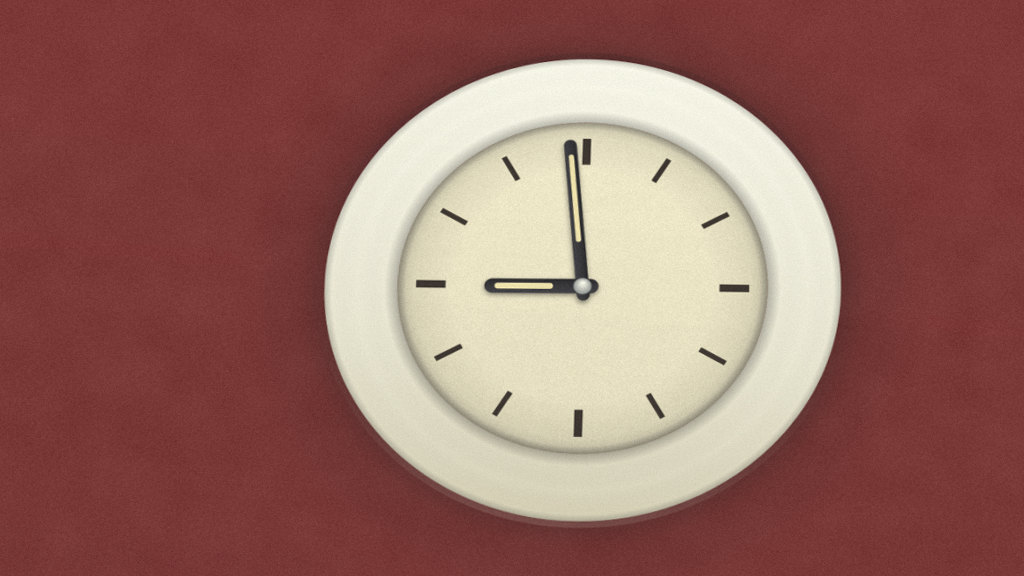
8:59
